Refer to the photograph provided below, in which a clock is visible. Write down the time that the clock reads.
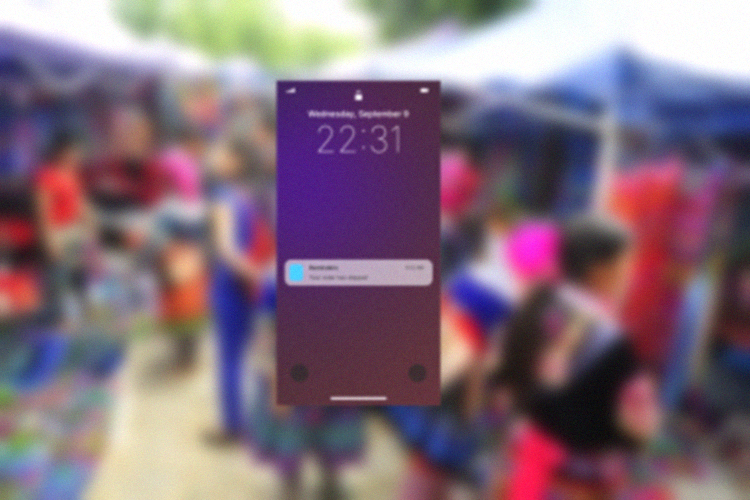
22:31
